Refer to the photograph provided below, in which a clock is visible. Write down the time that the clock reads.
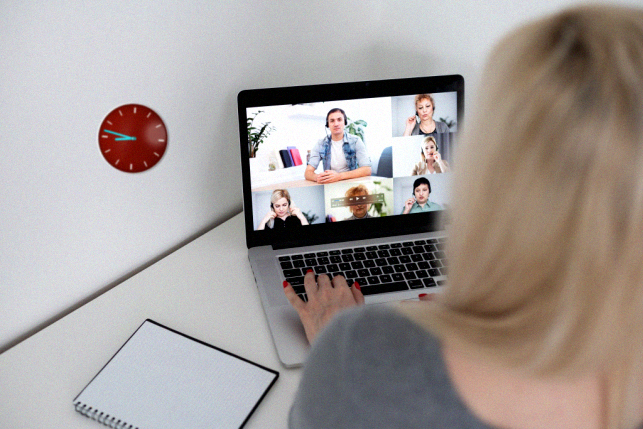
8:47
